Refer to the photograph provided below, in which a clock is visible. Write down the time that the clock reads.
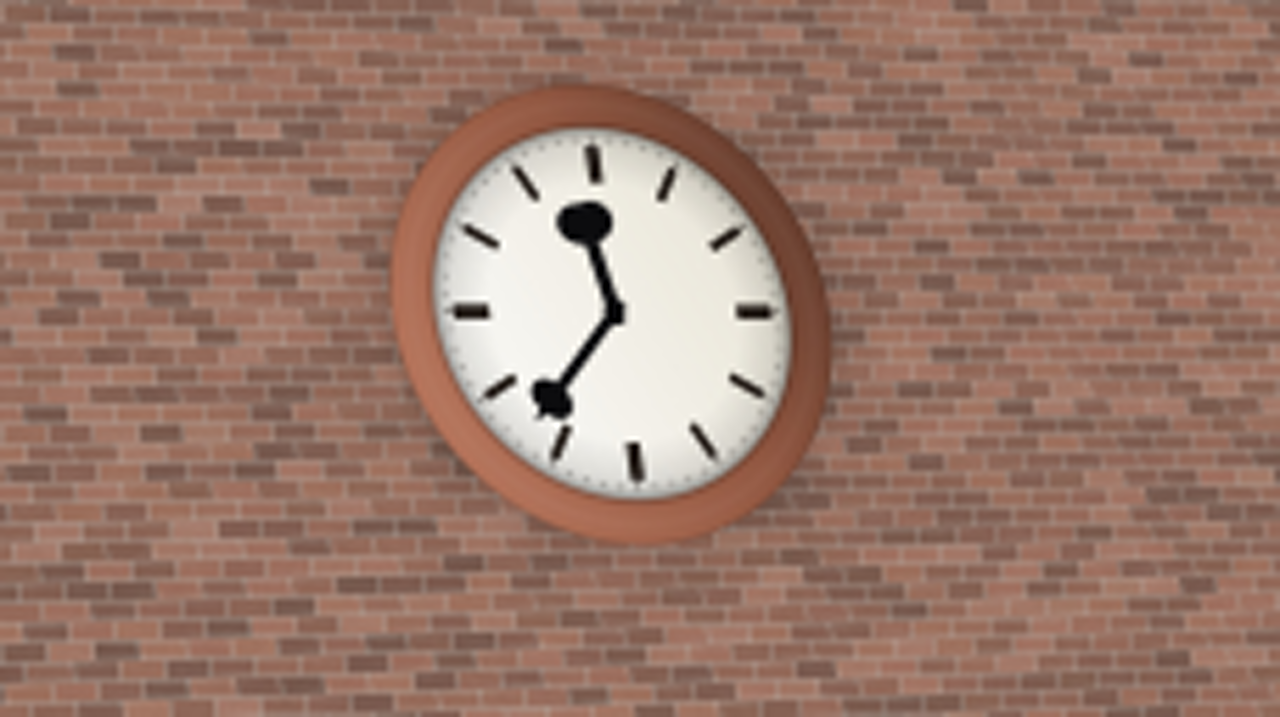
11:37
